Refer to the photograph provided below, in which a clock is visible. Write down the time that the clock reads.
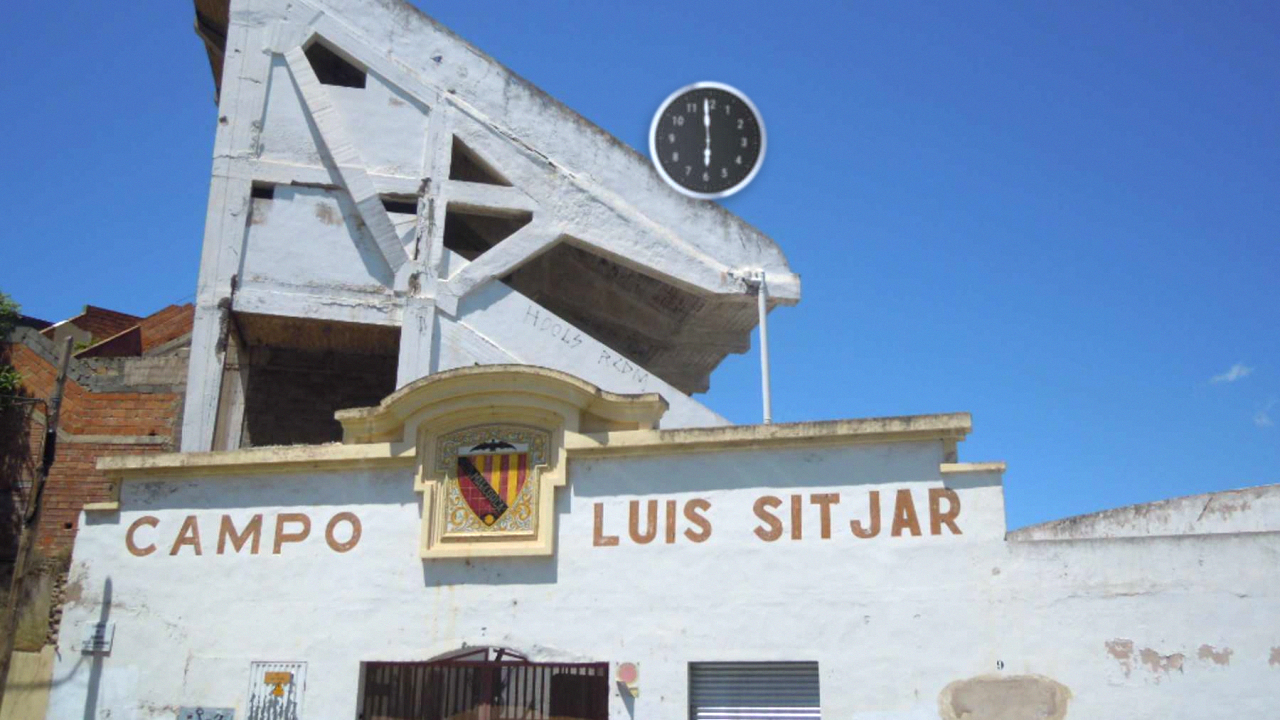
5:59
